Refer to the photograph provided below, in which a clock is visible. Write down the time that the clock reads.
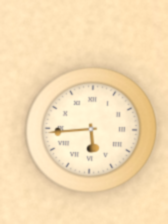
5:44
